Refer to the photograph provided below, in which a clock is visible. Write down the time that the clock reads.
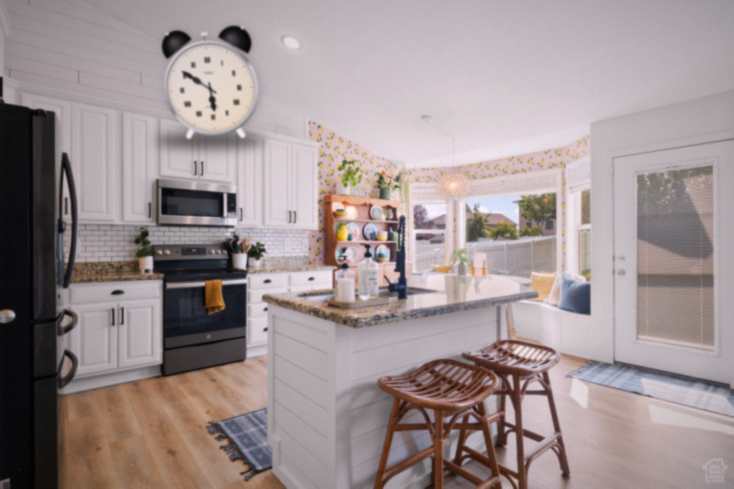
5:51
